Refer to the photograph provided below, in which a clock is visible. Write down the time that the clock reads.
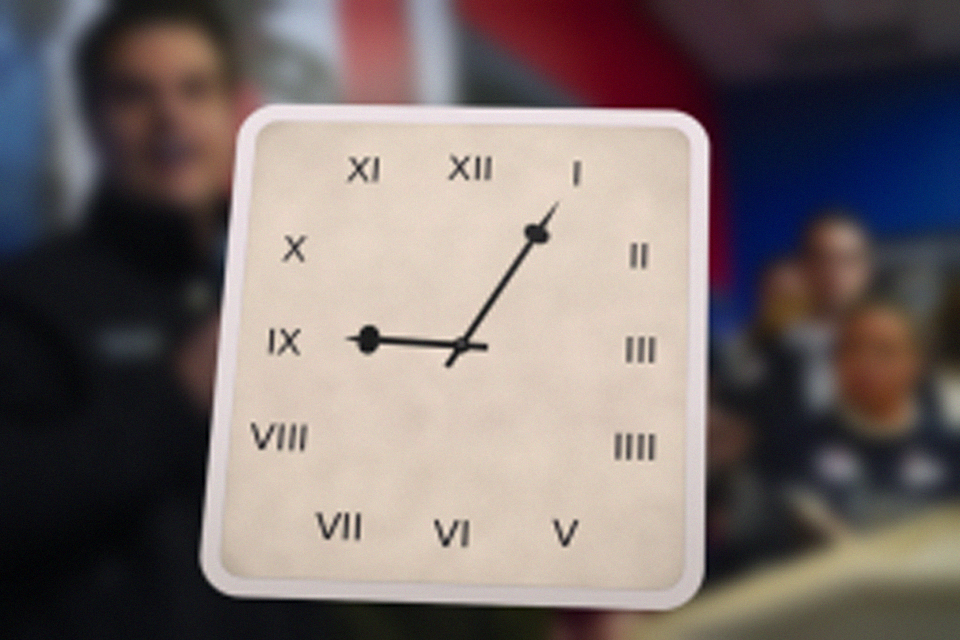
9:05
